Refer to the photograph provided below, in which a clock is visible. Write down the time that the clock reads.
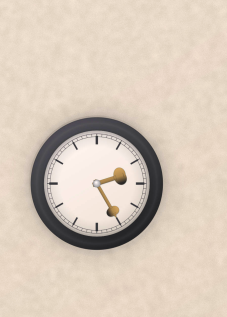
2:25
